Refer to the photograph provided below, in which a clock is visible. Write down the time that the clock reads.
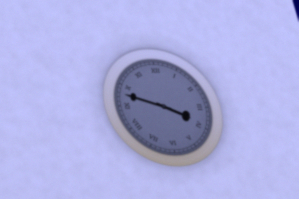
3:48
